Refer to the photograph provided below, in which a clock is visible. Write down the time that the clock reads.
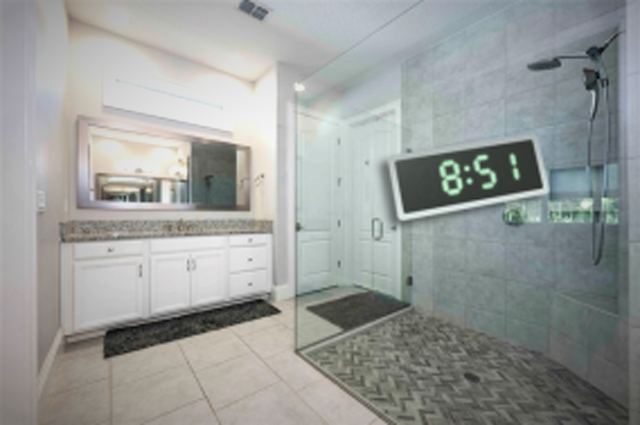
8:51
